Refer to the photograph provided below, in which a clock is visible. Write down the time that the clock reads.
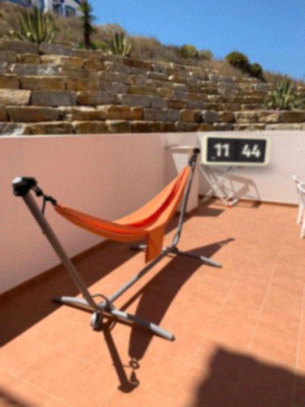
11:44
